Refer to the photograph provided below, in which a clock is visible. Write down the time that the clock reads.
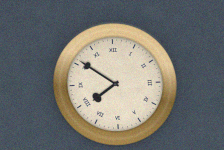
7:51
